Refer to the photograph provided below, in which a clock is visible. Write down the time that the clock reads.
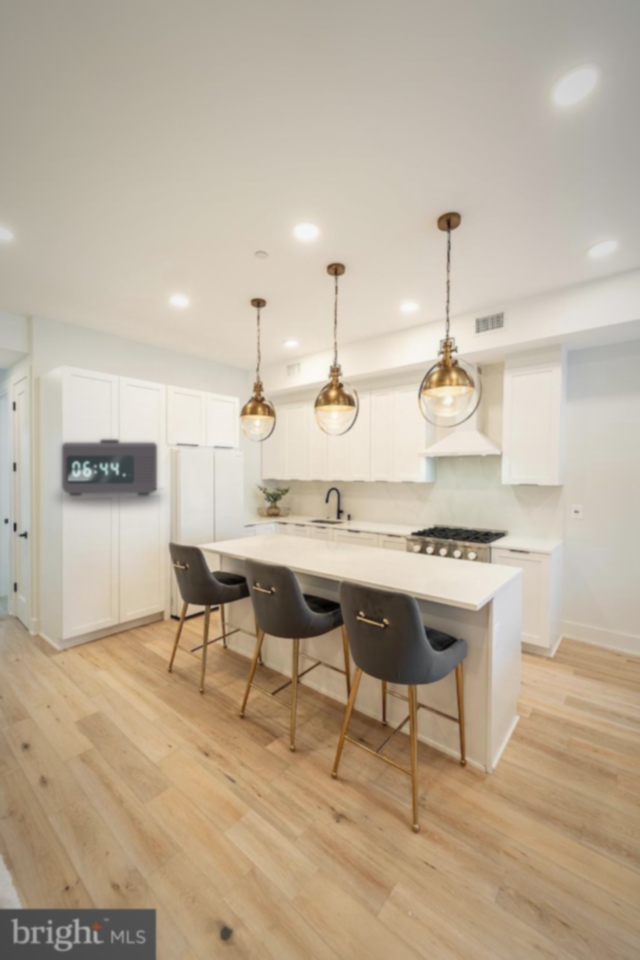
6:44
